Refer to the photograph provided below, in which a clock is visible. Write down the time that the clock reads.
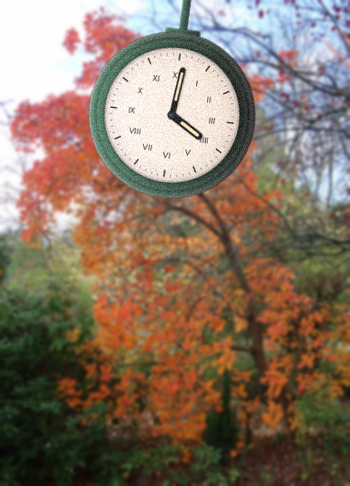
4:01
